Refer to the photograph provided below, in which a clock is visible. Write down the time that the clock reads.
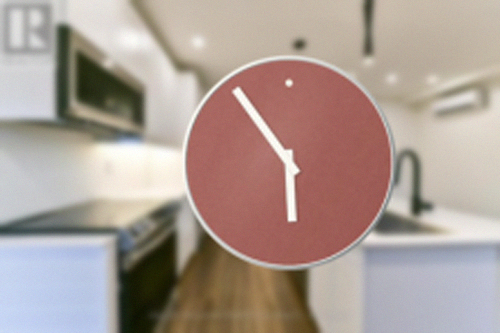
5:54
